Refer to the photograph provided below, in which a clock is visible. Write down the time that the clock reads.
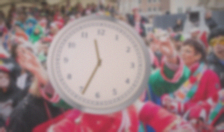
11:34
